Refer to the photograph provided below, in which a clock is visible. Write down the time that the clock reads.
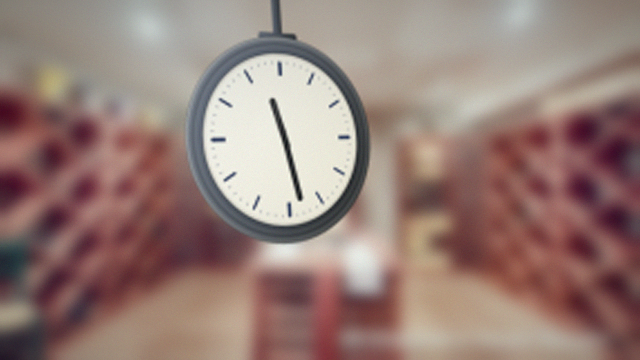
11:28
